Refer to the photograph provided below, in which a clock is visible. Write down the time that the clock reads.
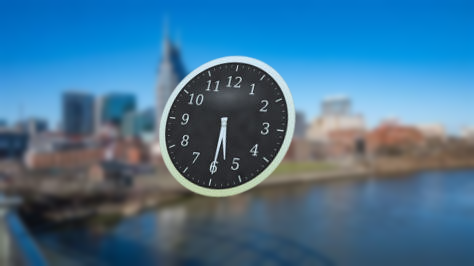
5:30
